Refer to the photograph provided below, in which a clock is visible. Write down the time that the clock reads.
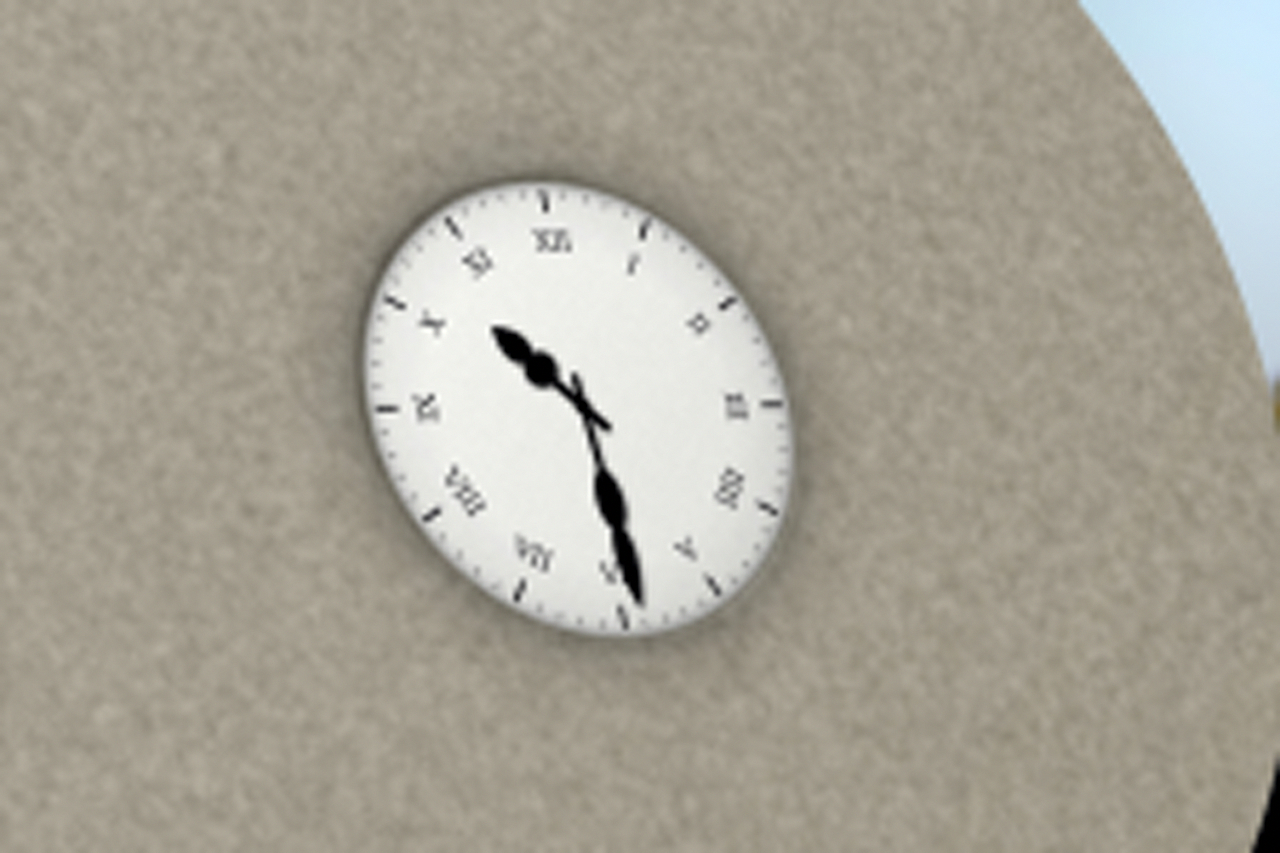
10:29
